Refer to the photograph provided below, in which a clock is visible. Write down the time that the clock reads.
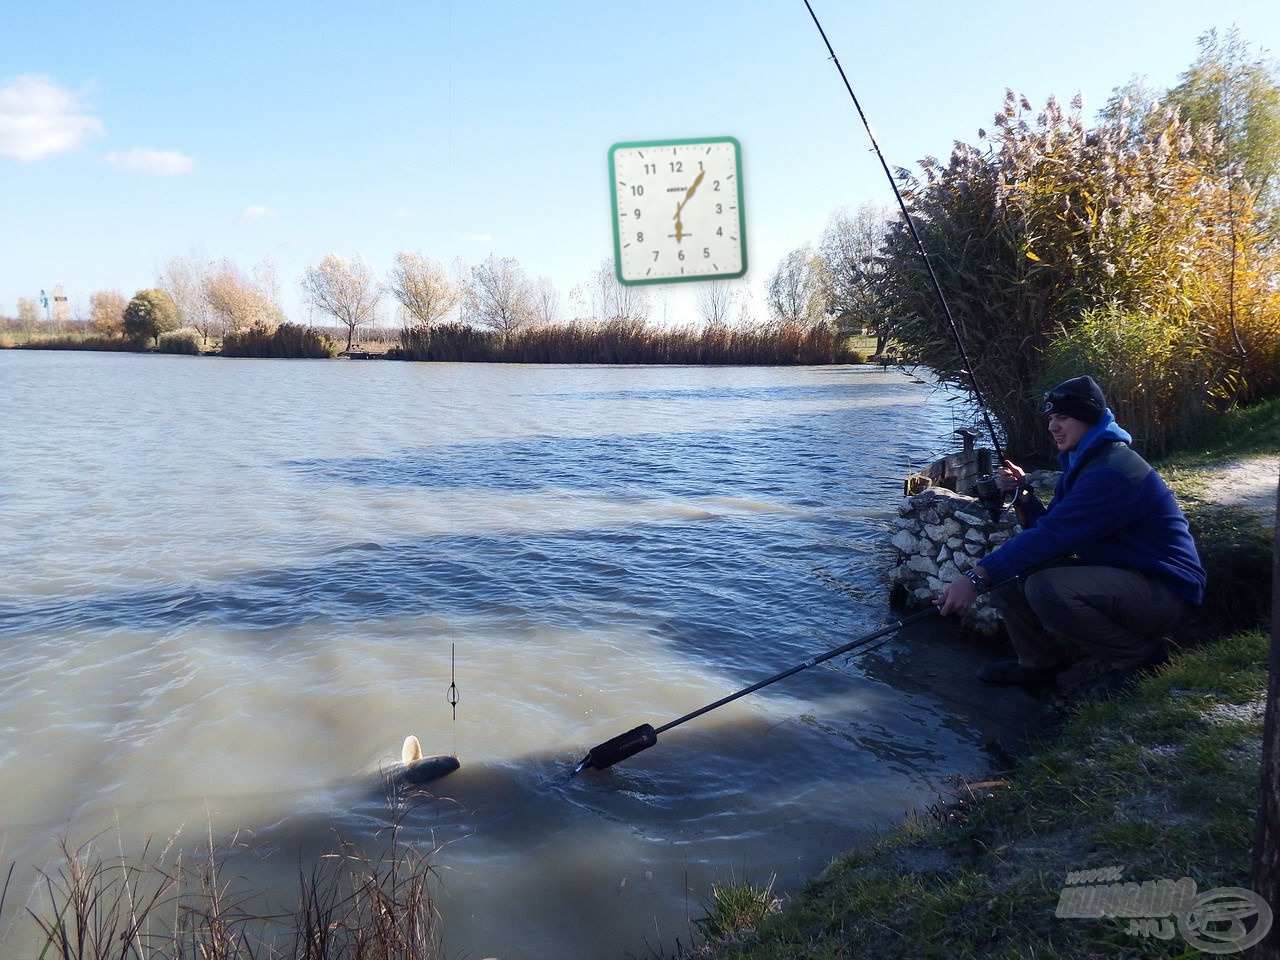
6:06
